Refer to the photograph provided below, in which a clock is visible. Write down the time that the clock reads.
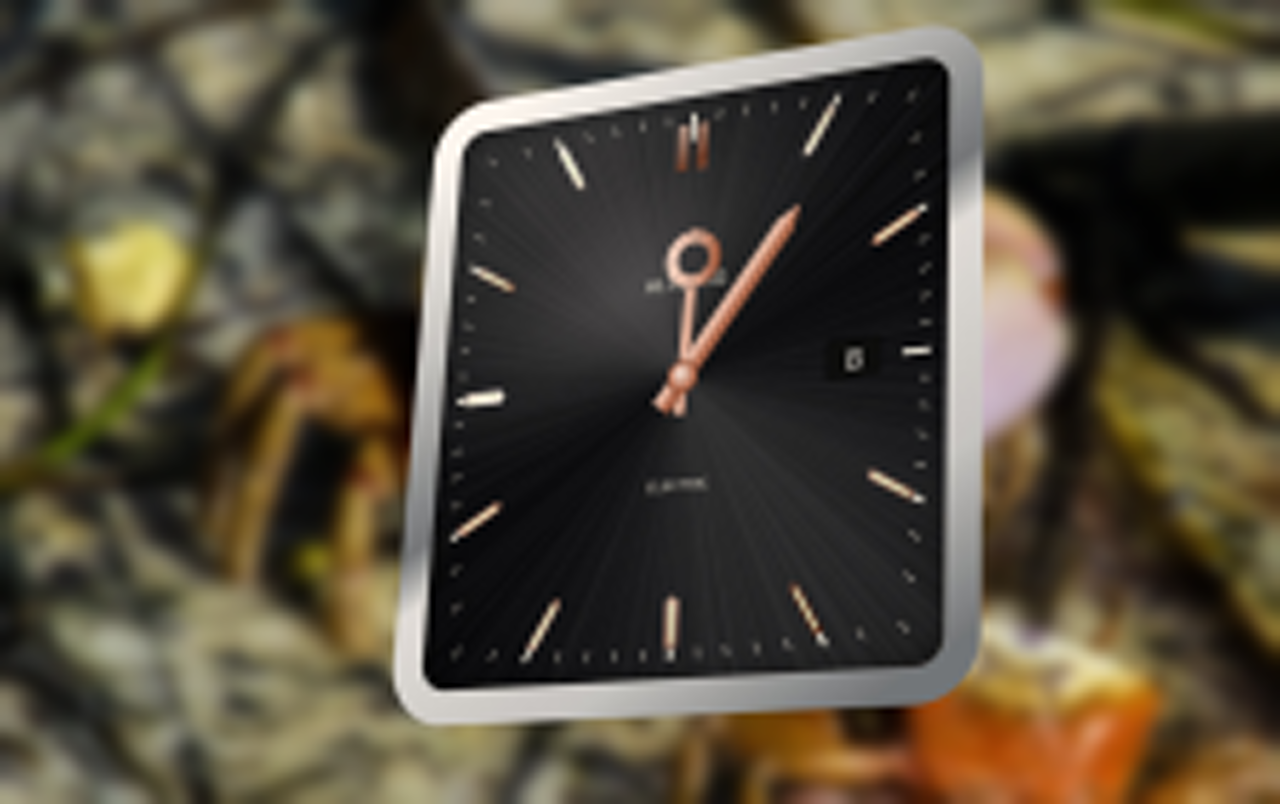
12:06
